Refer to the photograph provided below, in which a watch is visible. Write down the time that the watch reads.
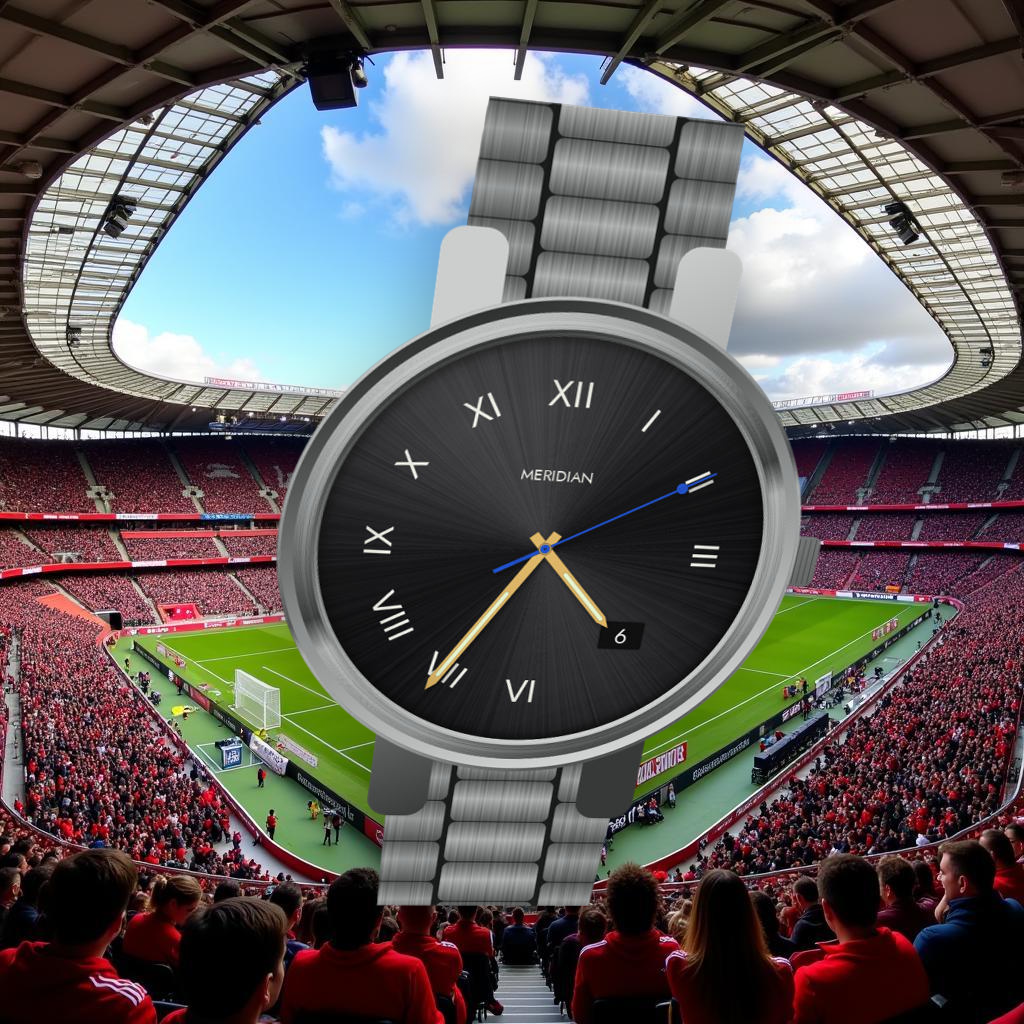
4:35:10
